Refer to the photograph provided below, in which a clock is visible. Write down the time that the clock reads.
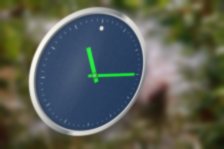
11:15
